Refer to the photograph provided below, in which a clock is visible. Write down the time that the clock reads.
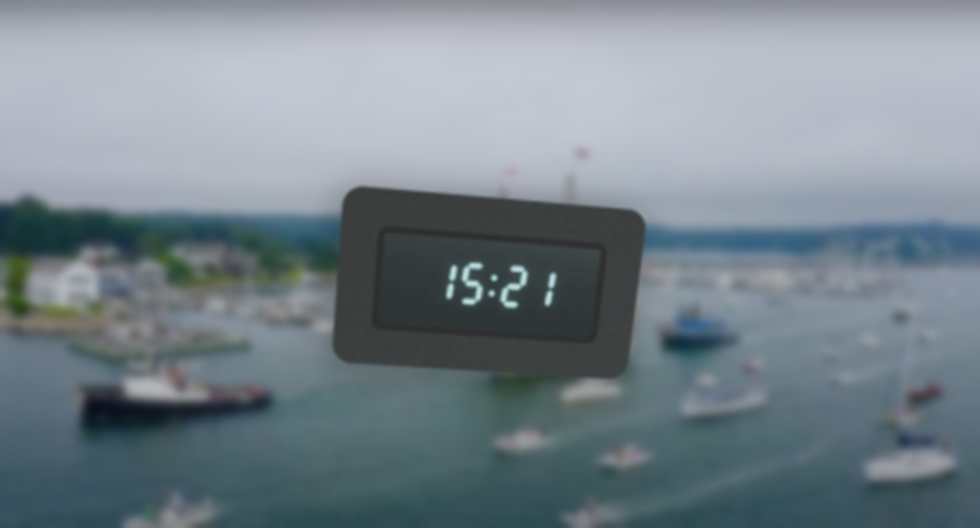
15:21
